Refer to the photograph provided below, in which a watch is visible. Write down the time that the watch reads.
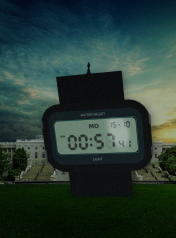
0:57:41
